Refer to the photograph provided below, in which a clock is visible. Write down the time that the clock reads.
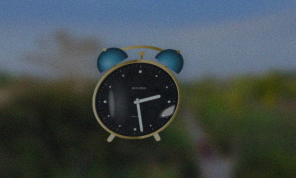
2:28
